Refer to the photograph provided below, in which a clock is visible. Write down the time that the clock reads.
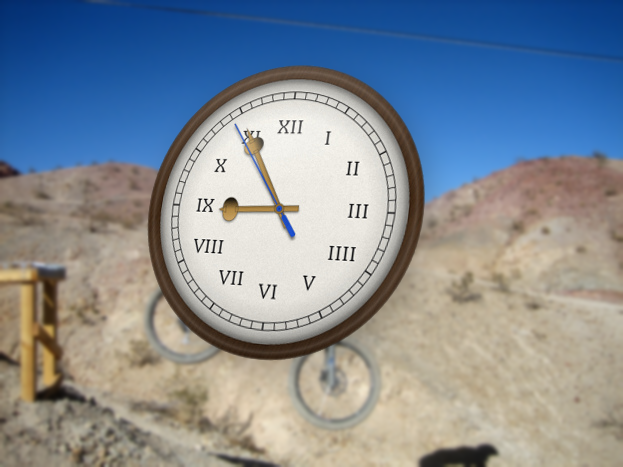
8:54:54
